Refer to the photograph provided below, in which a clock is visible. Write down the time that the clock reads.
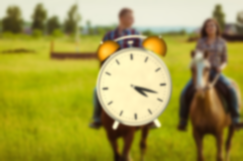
4:18
